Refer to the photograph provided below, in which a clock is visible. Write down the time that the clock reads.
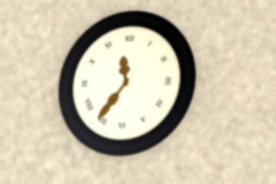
11:36
